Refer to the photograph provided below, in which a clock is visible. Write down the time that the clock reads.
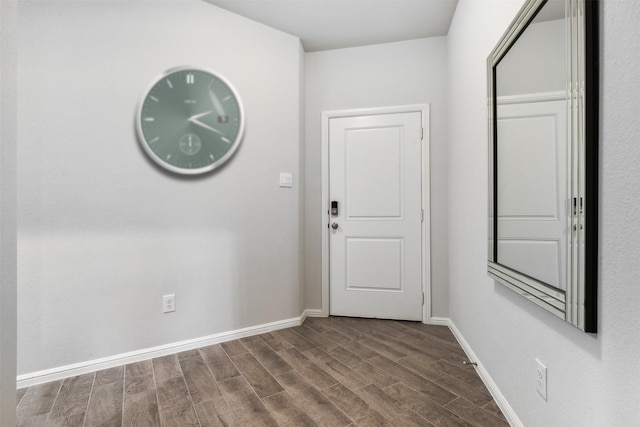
2:19
